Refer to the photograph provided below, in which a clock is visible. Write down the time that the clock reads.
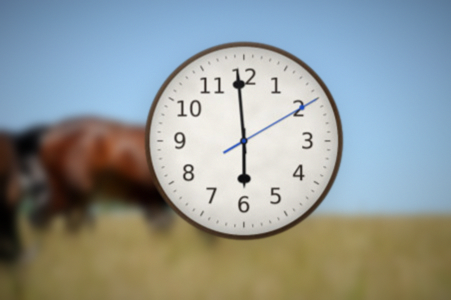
5:59:10
